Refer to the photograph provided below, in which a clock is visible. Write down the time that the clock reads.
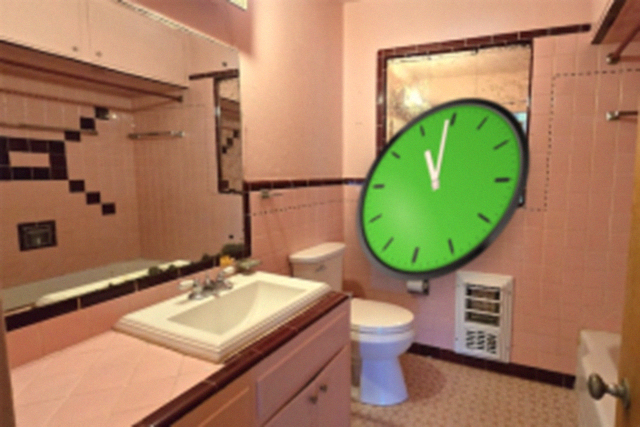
10:59
